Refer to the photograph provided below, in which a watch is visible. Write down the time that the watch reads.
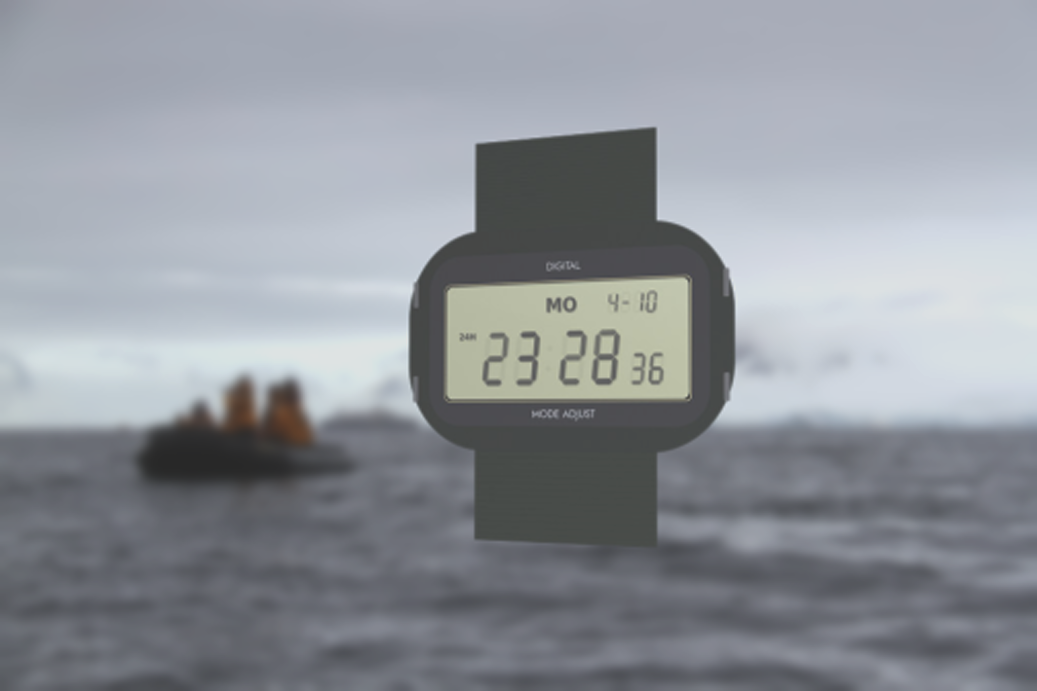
23:28:36
